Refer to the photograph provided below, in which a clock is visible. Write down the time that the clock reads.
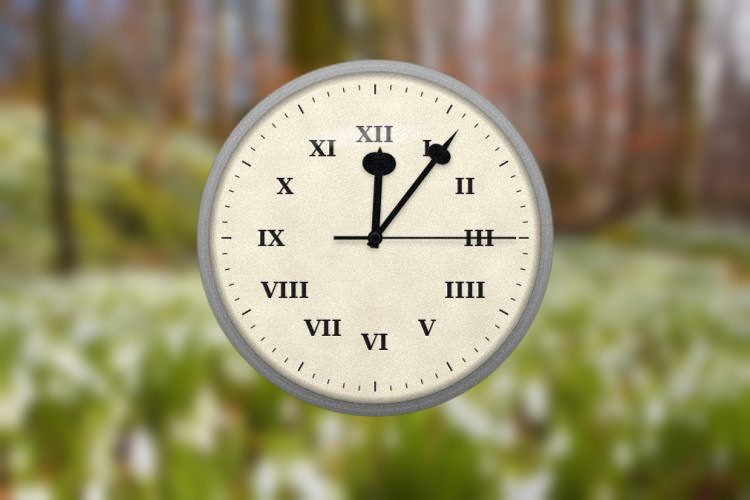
12:06:15
